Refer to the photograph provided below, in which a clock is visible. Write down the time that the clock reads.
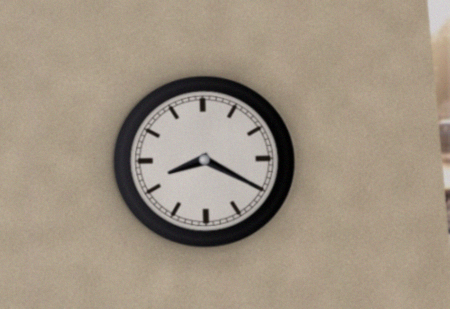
8:20
